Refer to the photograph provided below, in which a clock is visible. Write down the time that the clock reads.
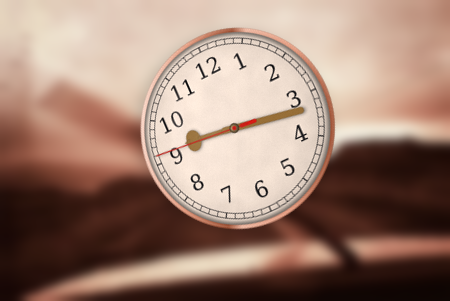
9:16:46
